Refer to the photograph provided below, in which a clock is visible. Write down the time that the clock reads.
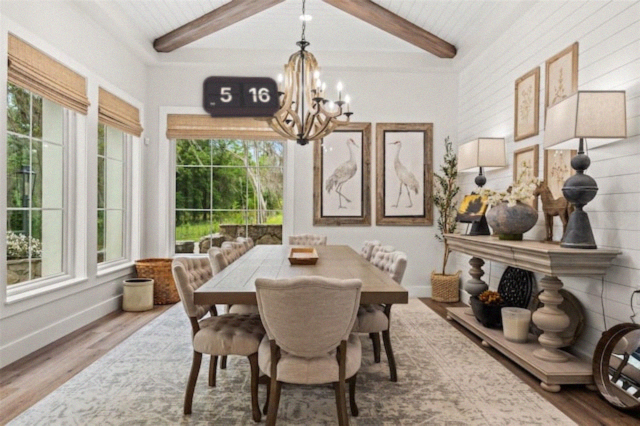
5:16
